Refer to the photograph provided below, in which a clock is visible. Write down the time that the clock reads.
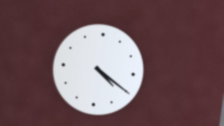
4:20
